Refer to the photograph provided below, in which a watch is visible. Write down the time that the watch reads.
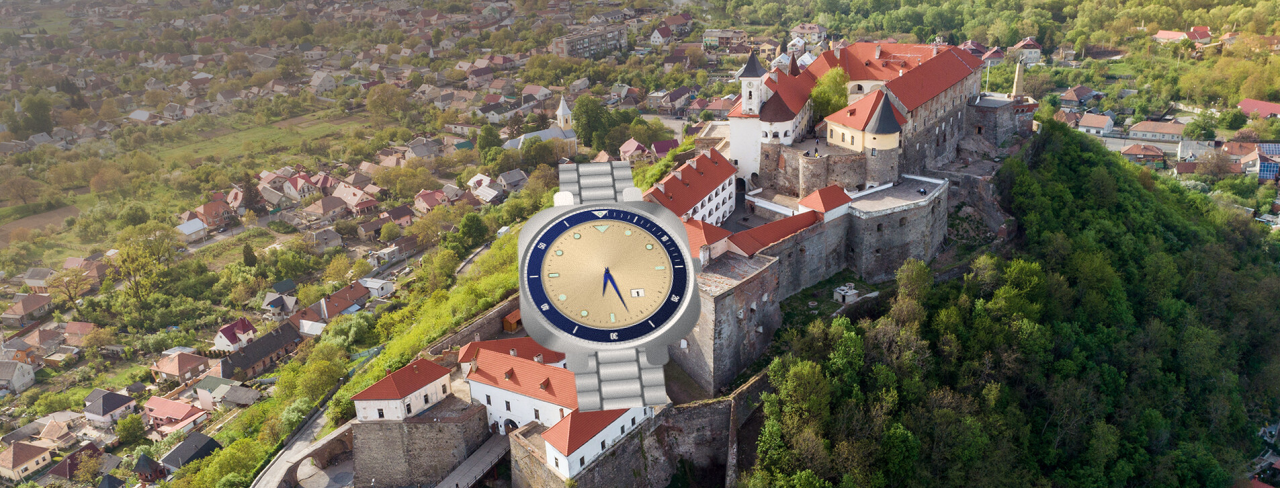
6:27
